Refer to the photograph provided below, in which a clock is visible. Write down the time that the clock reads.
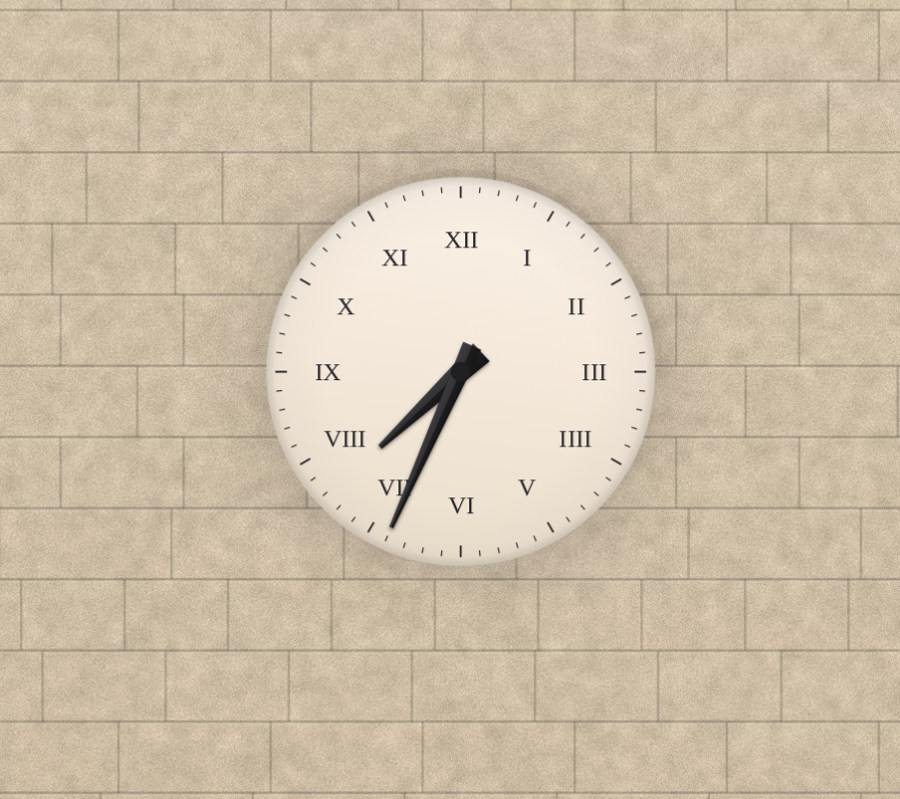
7:34
